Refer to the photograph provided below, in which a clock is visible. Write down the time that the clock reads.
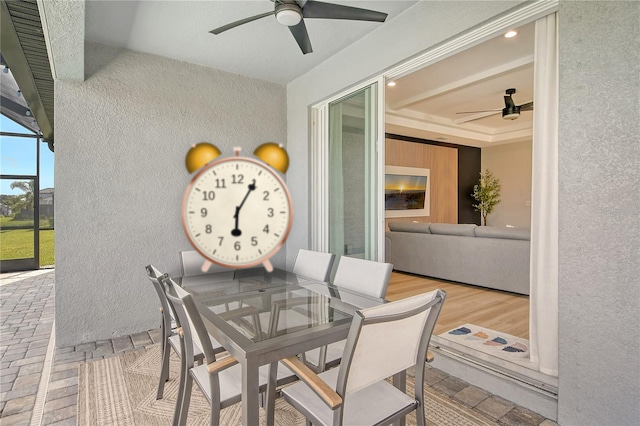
6:05
